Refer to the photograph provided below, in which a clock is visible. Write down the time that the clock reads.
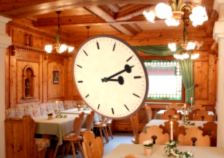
3:12
